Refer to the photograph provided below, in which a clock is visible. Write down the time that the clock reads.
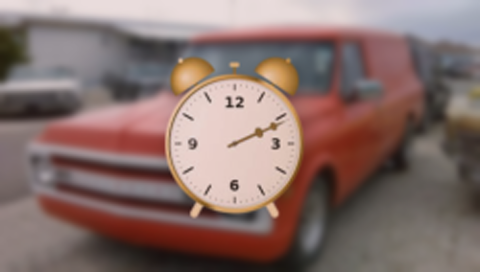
2:11
